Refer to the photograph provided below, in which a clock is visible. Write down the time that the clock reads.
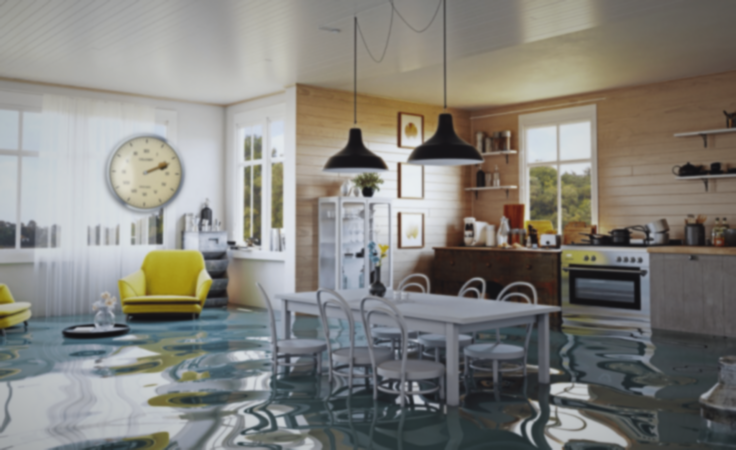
2:11
